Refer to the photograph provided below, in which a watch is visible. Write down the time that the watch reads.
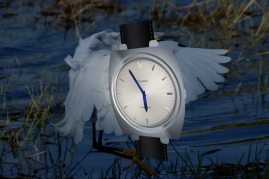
5:55
